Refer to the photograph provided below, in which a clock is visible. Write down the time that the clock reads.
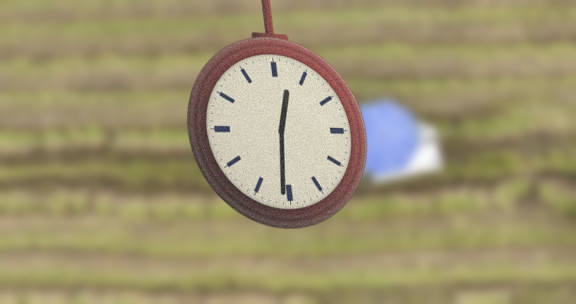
12:31
